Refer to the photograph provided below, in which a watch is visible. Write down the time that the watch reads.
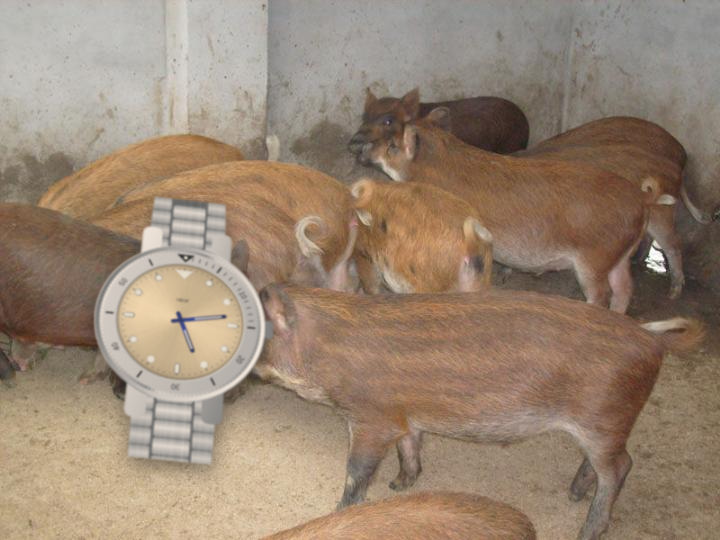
5:13
